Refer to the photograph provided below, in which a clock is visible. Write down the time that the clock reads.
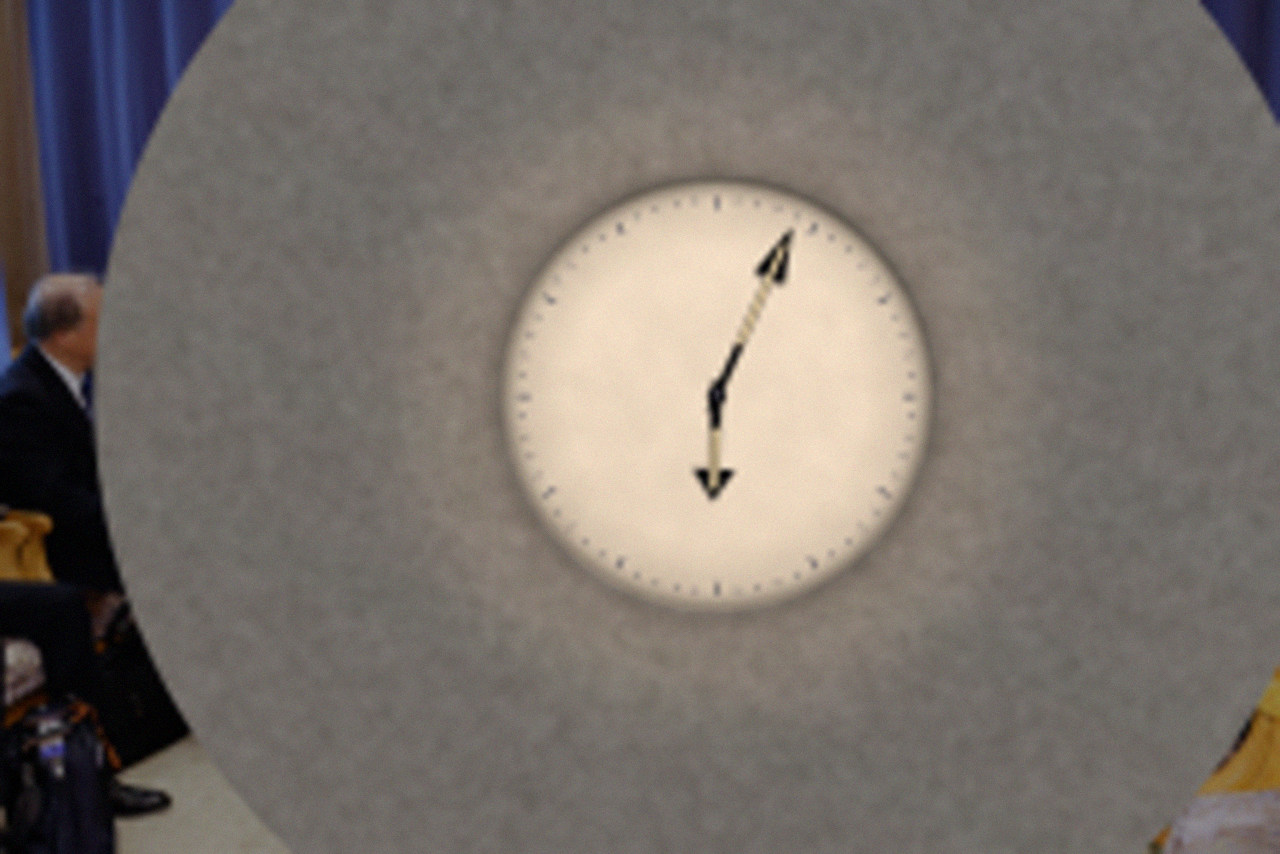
6:04
